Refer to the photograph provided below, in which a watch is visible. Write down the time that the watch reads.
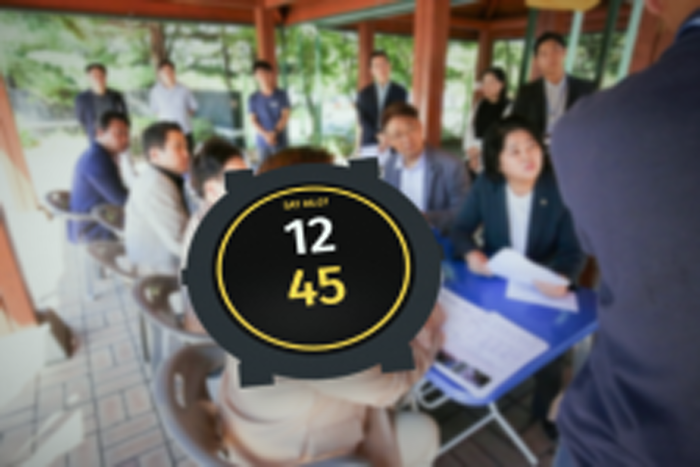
12:45
